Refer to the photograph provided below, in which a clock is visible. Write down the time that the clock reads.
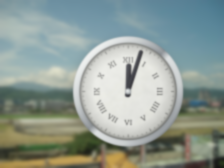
12:03
